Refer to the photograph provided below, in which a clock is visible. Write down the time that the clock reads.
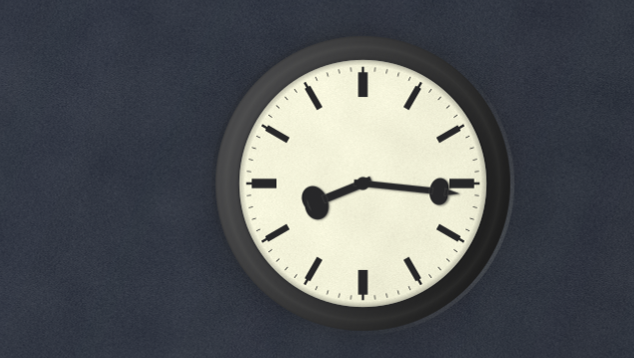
8:16
